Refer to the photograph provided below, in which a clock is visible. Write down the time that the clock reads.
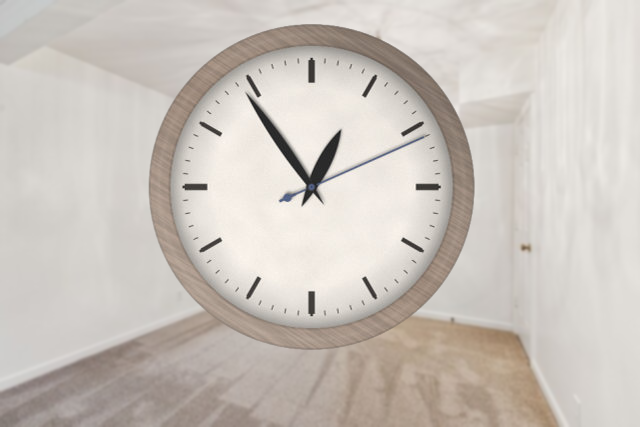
12:54:11
